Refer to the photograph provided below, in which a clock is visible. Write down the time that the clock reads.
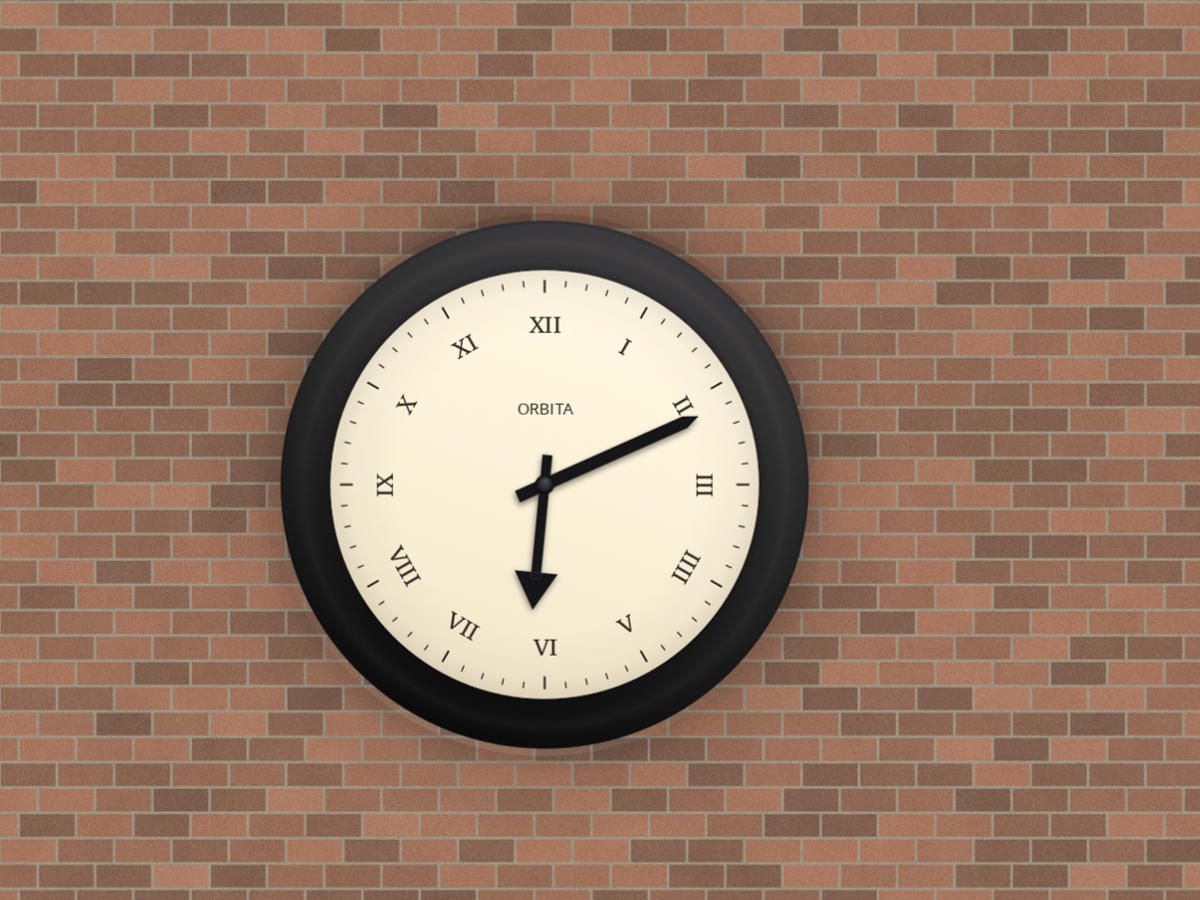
6:11
